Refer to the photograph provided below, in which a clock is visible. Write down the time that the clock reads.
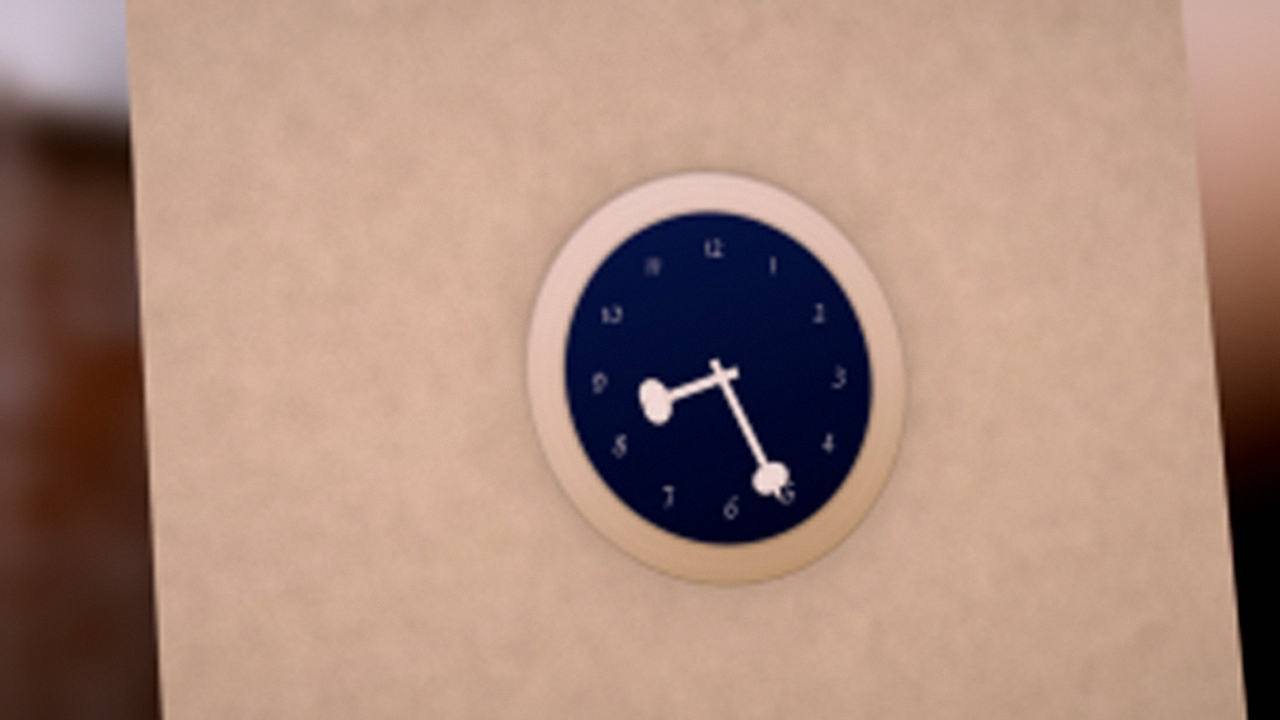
8:26
